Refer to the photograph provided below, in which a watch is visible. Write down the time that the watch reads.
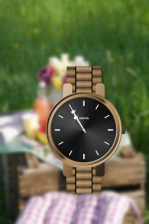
10:55
